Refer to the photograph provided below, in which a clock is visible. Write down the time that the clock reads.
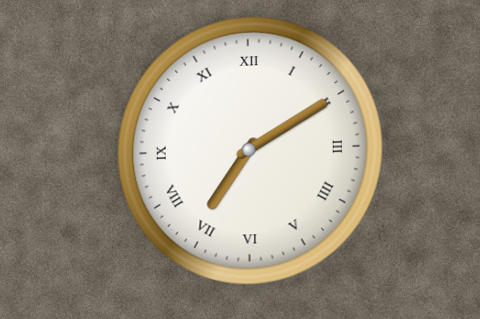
7:10
